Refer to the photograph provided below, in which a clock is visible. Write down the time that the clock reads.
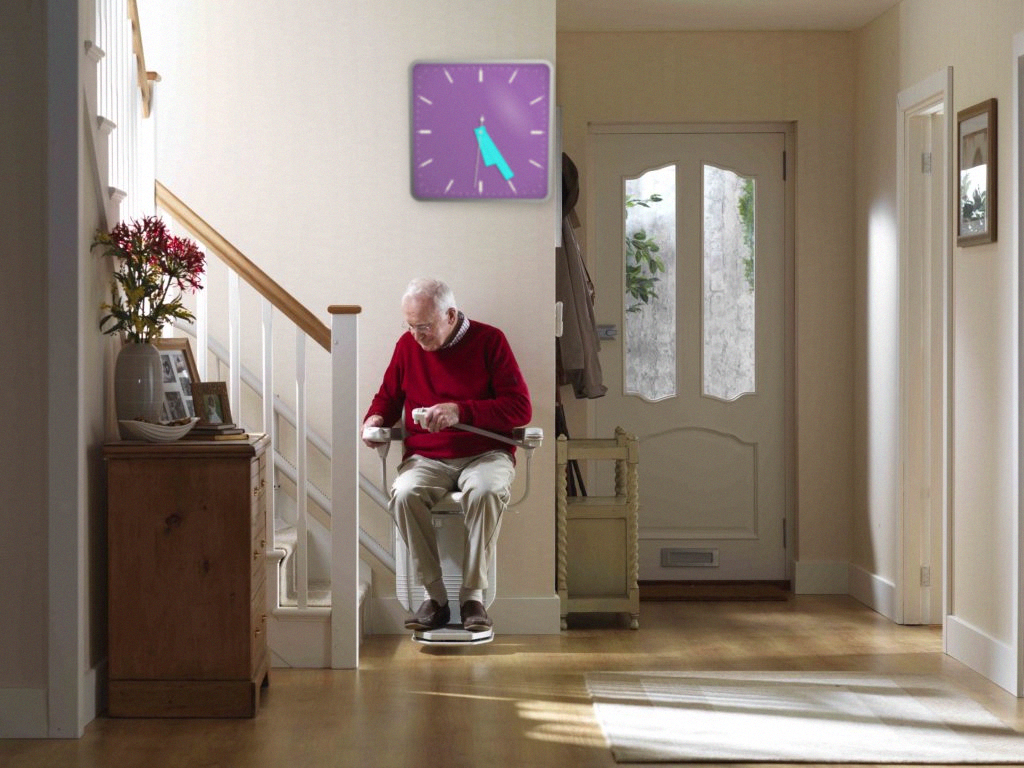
5:24:31
